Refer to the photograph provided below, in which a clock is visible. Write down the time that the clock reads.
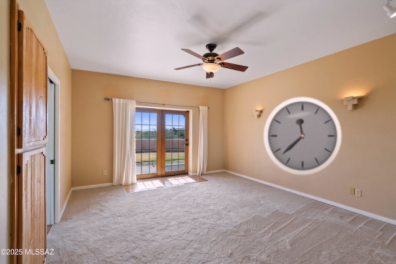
11:38
